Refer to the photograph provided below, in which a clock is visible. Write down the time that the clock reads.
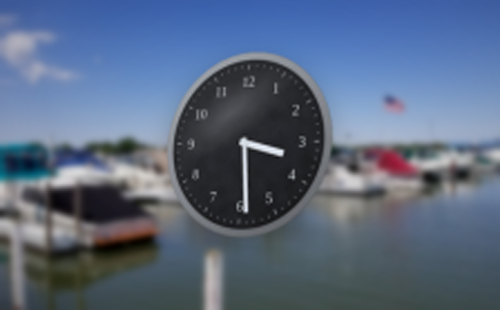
3:29
